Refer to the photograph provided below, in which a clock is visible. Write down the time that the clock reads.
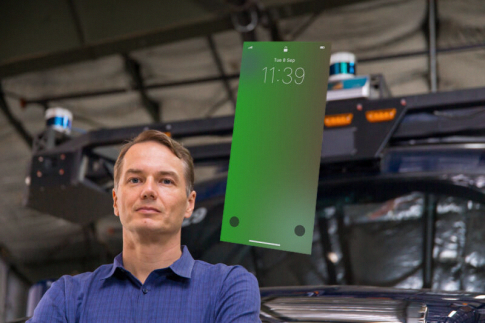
11:39
